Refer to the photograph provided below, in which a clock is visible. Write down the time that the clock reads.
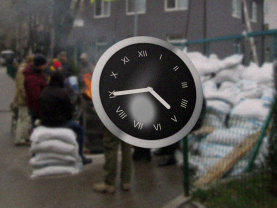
4:45
